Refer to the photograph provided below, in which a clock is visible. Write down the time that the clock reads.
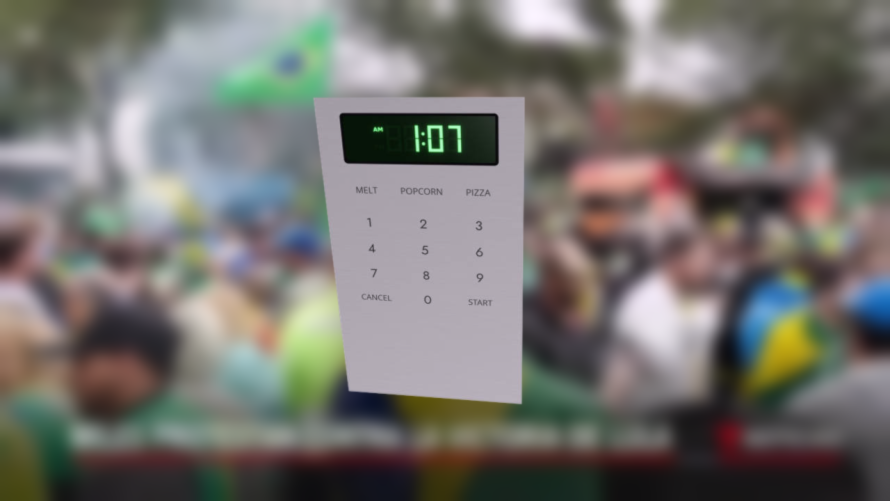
1:07
